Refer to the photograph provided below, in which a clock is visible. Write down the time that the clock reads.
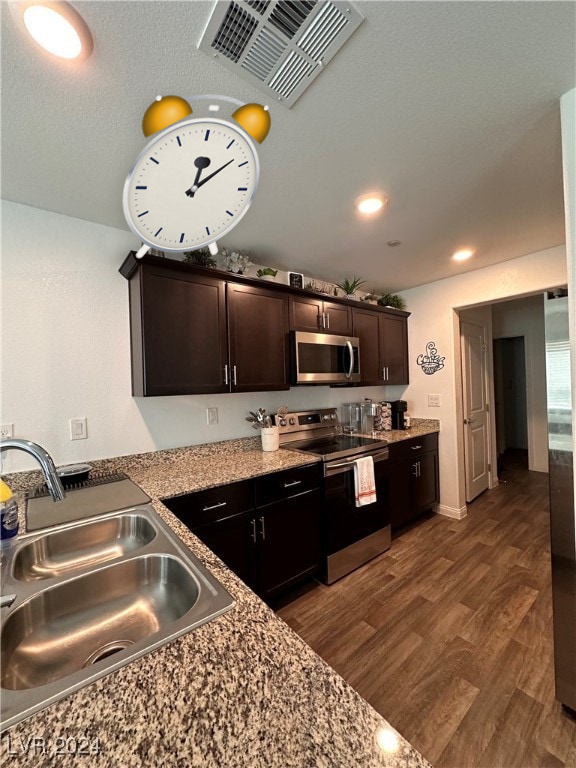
12:08
